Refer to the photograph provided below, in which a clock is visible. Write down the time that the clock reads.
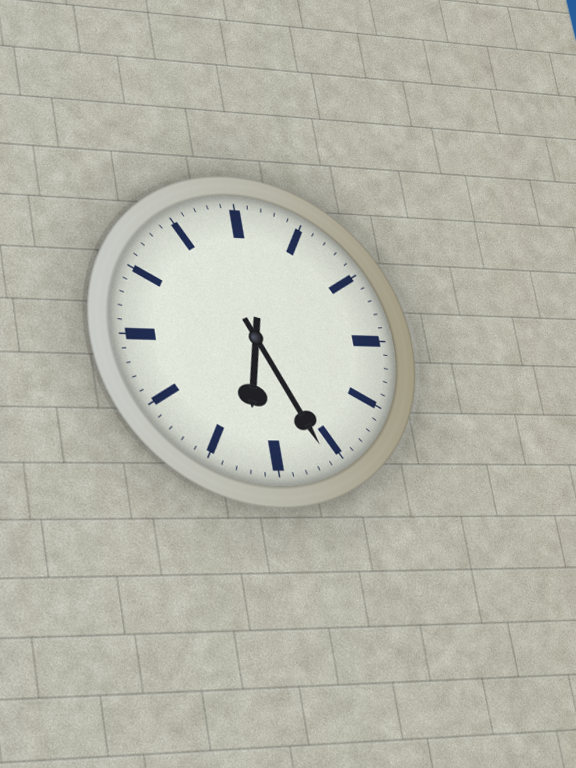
6:26
